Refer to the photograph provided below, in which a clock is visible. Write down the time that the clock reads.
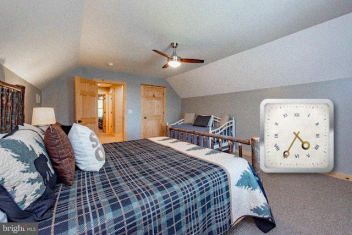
4:35
